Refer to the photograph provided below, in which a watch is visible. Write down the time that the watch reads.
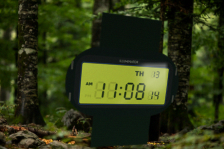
11:08:14
